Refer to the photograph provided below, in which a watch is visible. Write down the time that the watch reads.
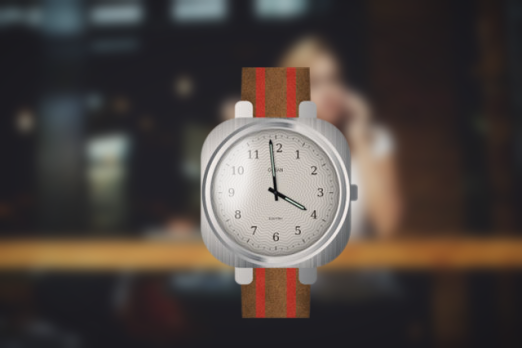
3:59
